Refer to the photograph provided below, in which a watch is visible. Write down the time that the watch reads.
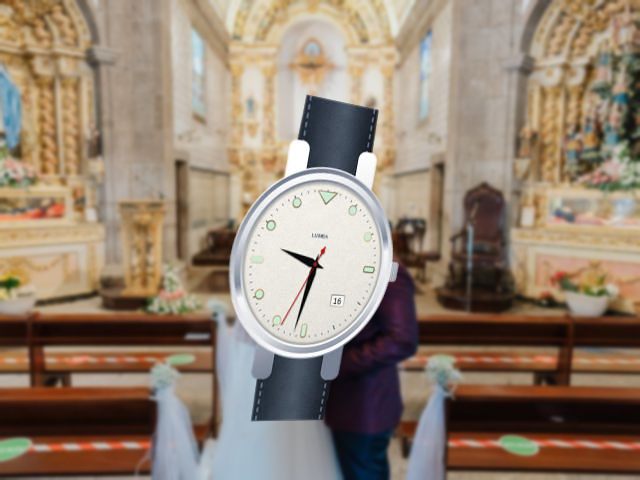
9:31:34
